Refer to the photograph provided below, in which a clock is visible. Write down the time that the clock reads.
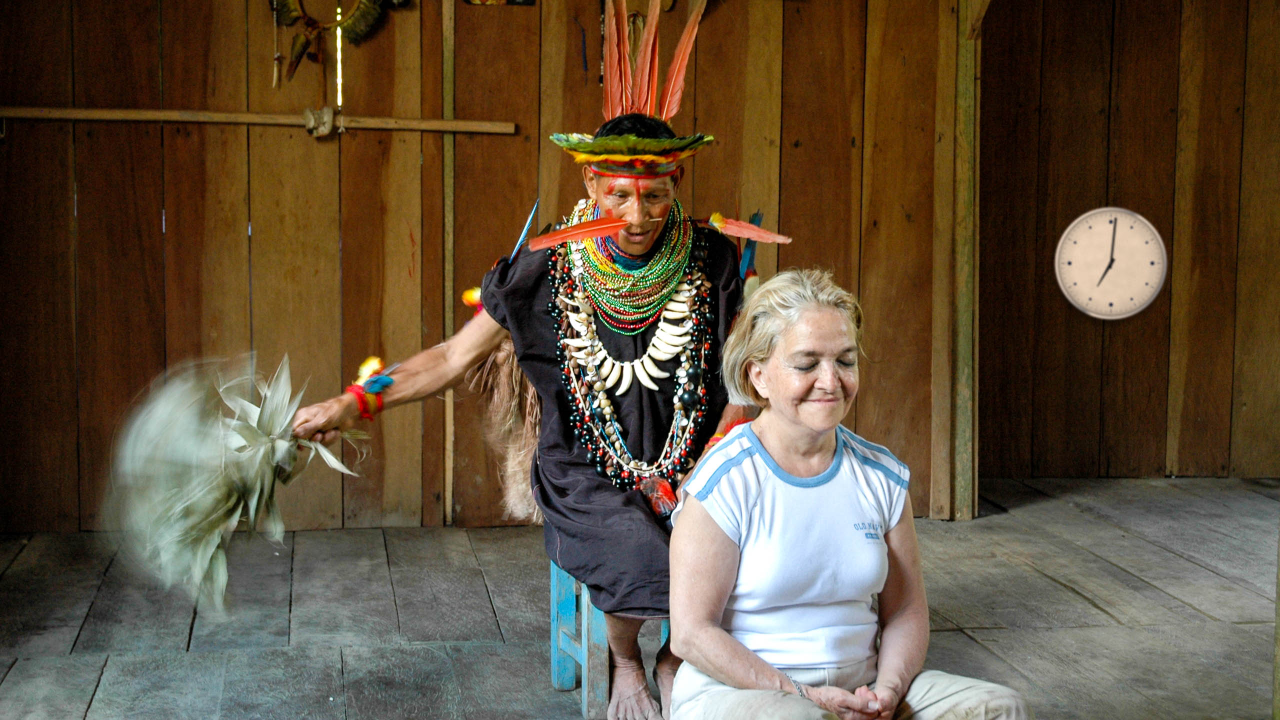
7:01
